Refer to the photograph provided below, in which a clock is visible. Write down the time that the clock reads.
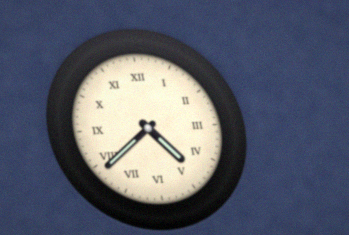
4:39
